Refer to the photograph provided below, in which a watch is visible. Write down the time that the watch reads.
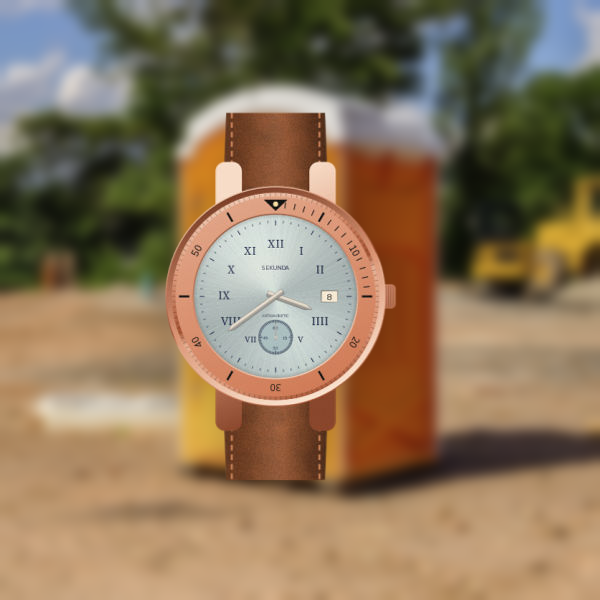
3:39
